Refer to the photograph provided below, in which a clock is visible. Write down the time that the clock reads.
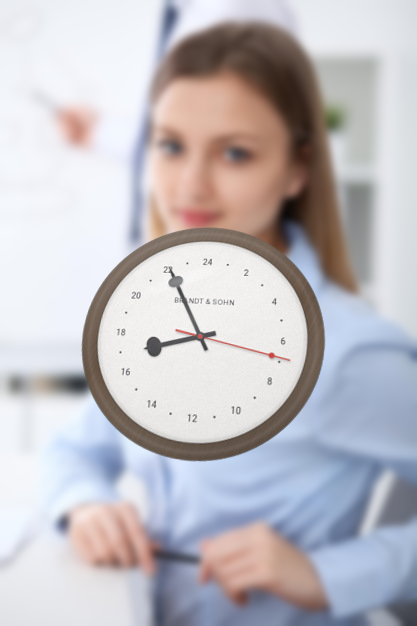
16:55:17
